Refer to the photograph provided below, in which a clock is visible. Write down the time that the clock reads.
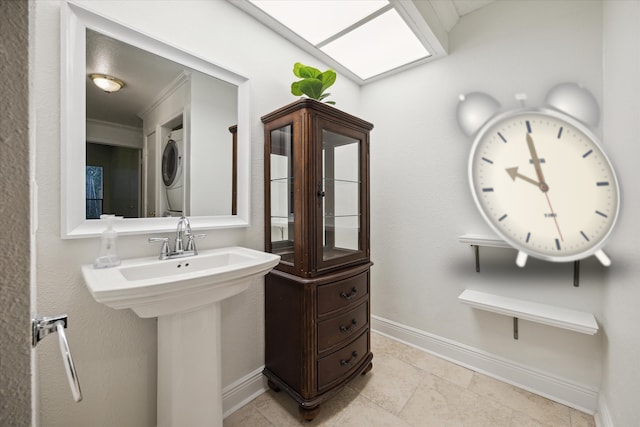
9:59:29
